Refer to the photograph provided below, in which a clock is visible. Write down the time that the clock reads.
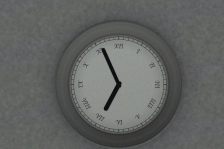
6:56
